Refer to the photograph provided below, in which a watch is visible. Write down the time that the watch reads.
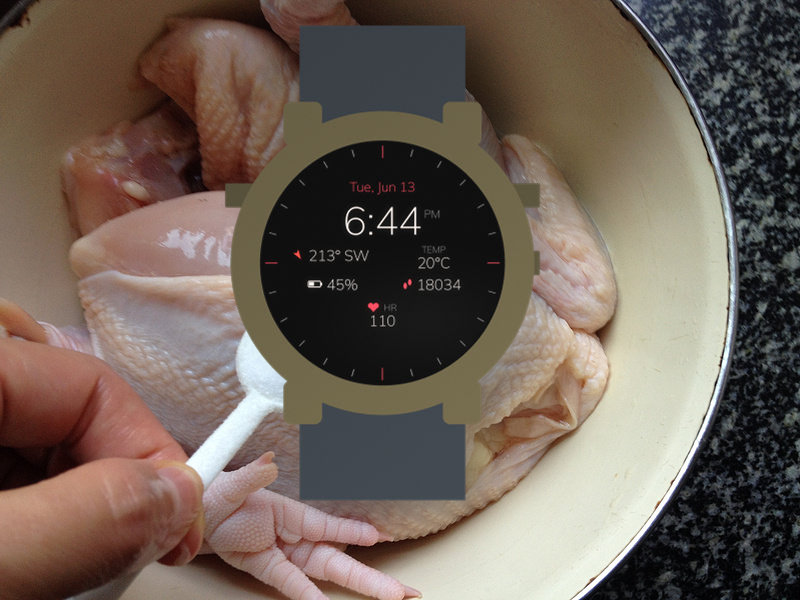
6:44
